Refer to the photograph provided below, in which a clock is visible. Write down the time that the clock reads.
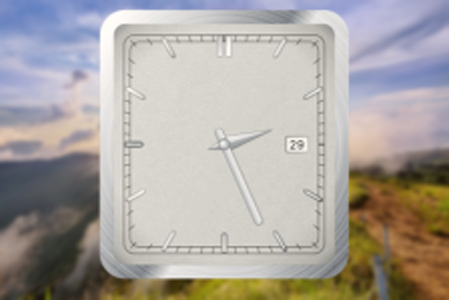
2:26
